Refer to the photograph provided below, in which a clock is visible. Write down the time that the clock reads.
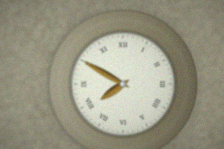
7:50
